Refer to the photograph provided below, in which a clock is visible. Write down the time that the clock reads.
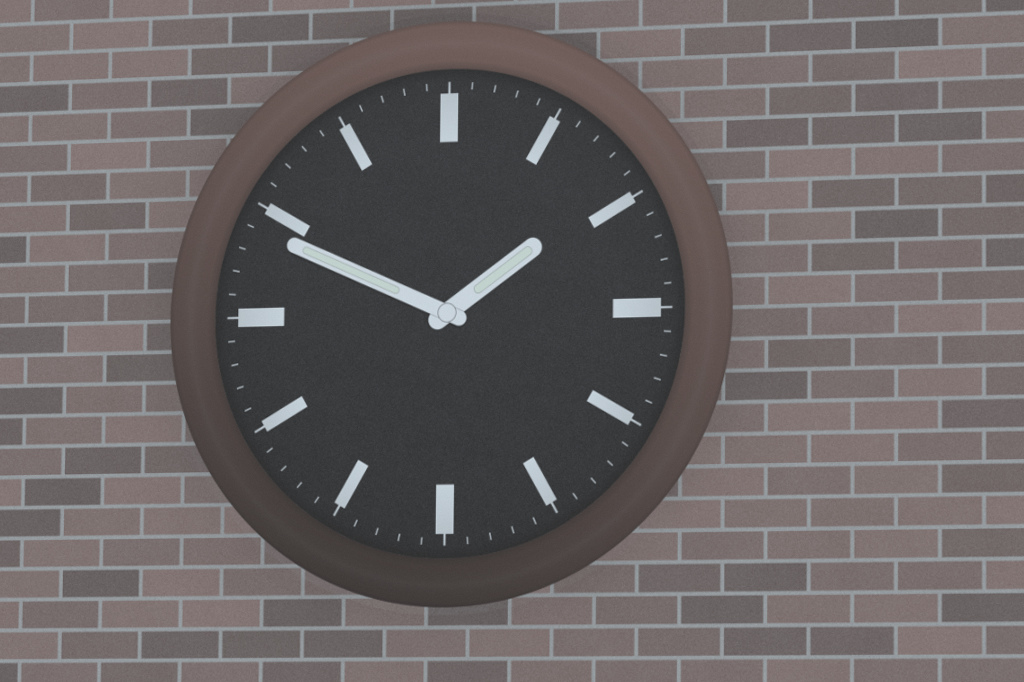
1:49
